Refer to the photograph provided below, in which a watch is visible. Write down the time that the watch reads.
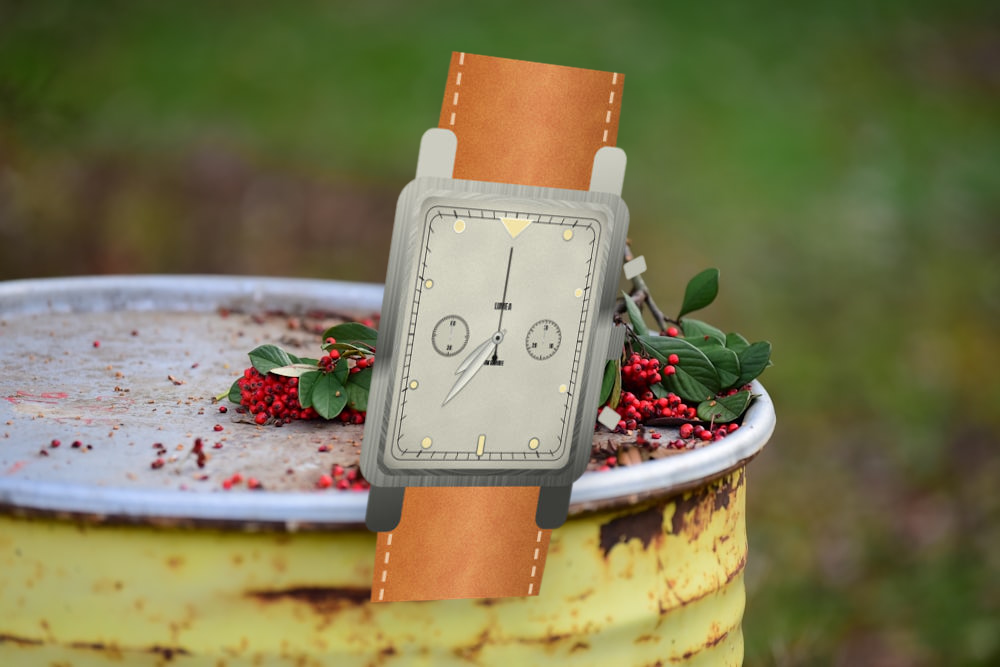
7:36
